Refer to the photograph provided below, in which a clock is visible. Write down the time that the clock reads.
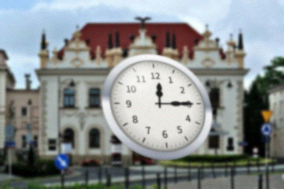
12:15
